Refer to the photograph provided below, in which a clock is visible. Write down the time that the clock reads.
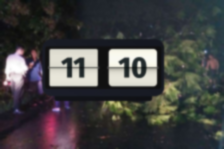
11:10
